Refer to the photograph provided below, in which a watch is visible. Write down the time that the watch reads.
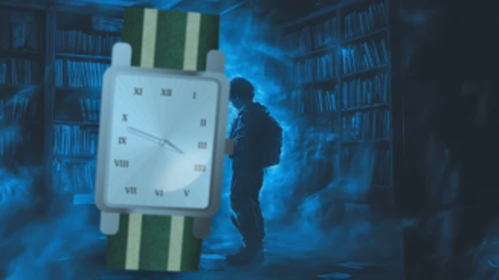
3:48
